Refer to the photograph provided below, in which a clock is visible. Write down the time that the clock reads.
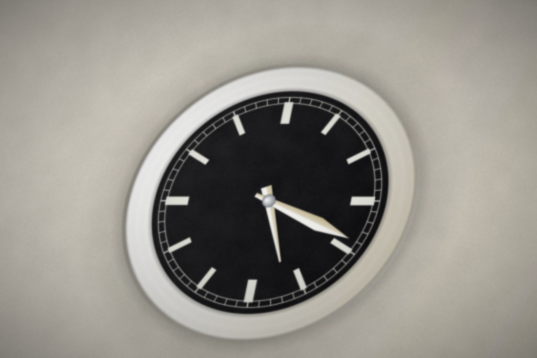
5:19
